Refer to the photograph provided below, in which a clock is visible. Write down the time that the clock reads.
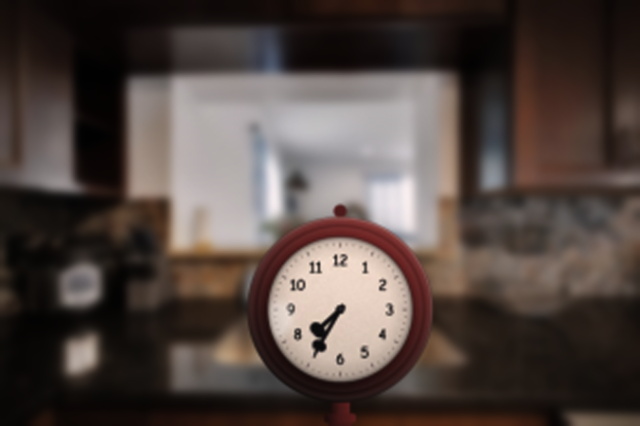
7:35
